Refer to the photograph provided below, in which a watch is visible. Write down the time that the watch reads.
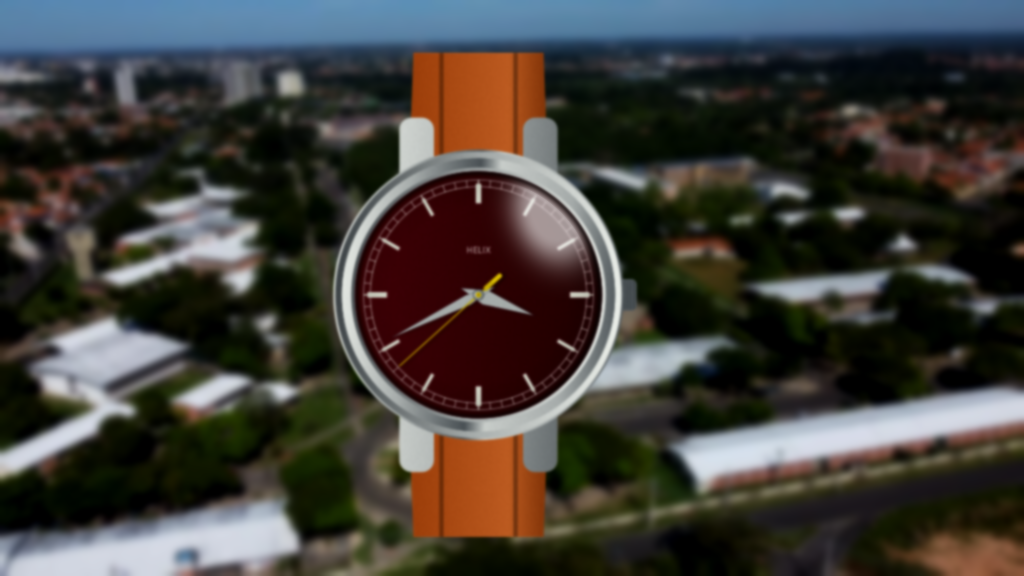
3:40:38
